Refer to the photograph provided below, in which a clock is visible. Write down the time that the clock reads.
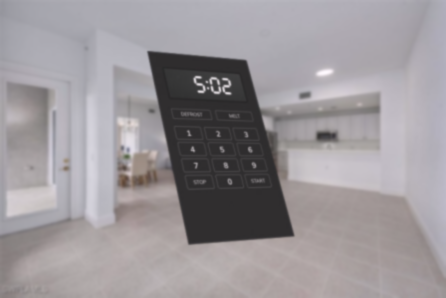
5:02
